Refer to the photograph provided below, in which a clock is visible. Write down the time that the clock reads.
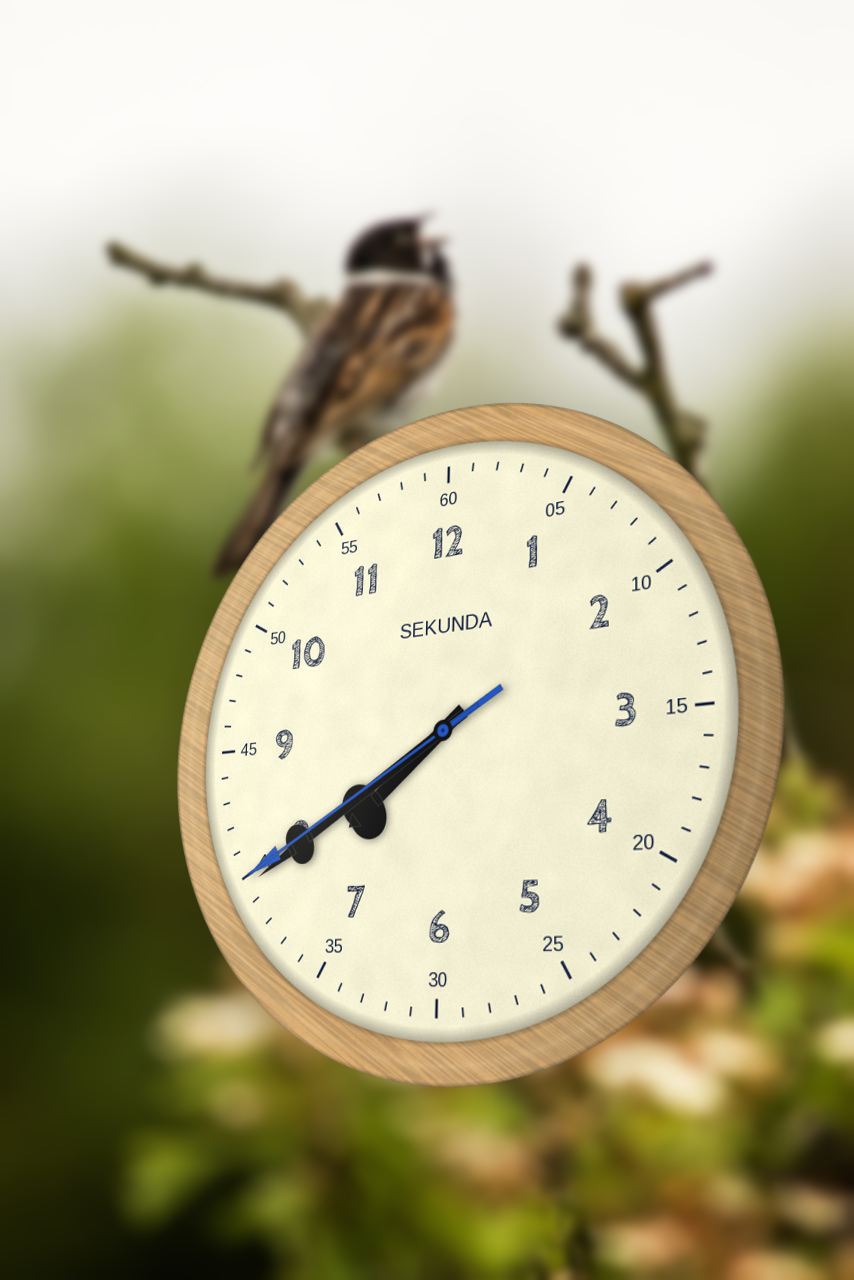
7:39:40
